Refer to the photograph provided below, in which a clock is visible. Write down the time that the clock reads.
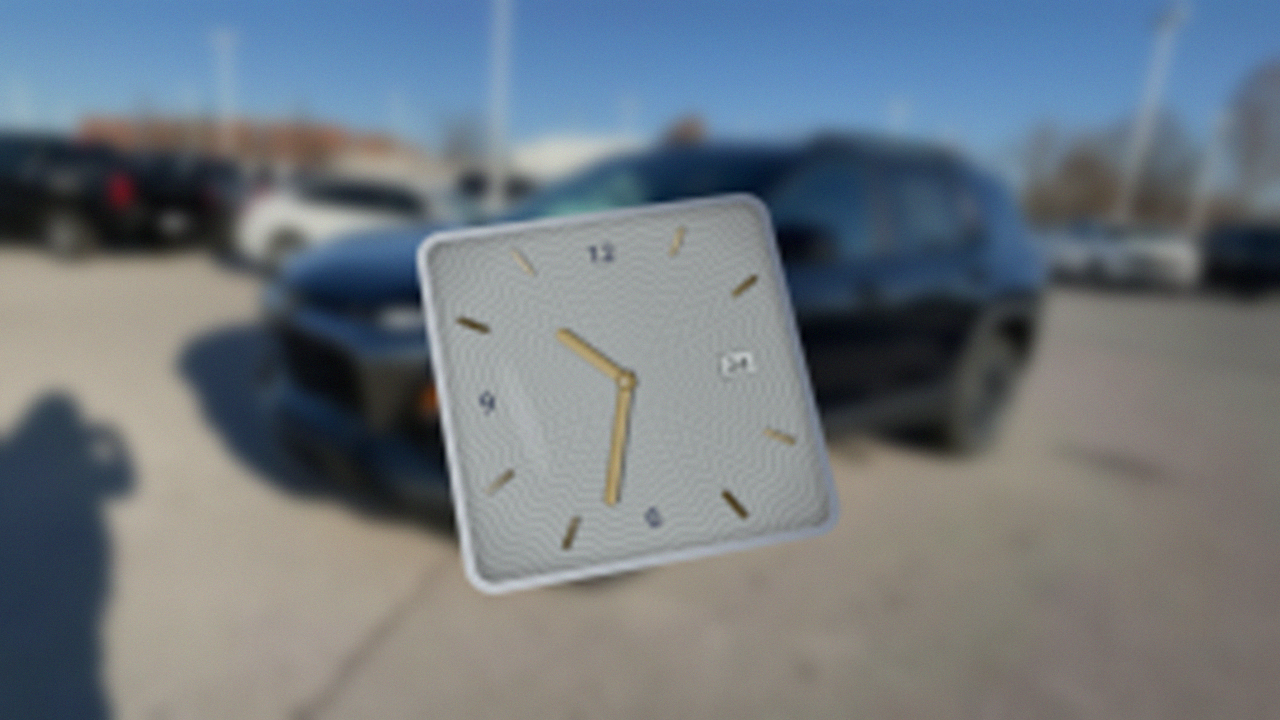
10:33
